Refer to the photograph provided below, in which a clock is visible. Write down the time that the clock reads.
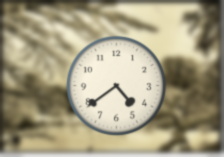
4:39
